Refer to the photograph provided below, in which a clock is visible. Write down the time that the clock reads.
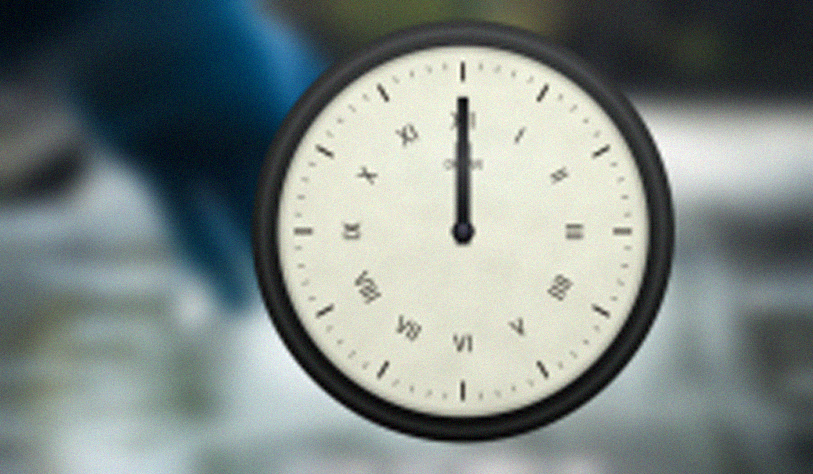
12:00
